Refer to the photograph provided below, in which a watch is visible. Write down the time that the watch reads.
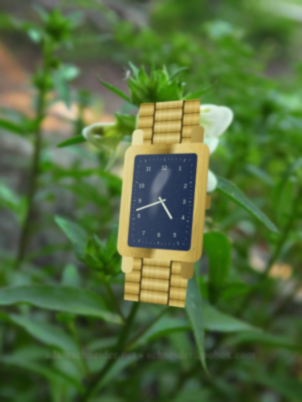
4:42
